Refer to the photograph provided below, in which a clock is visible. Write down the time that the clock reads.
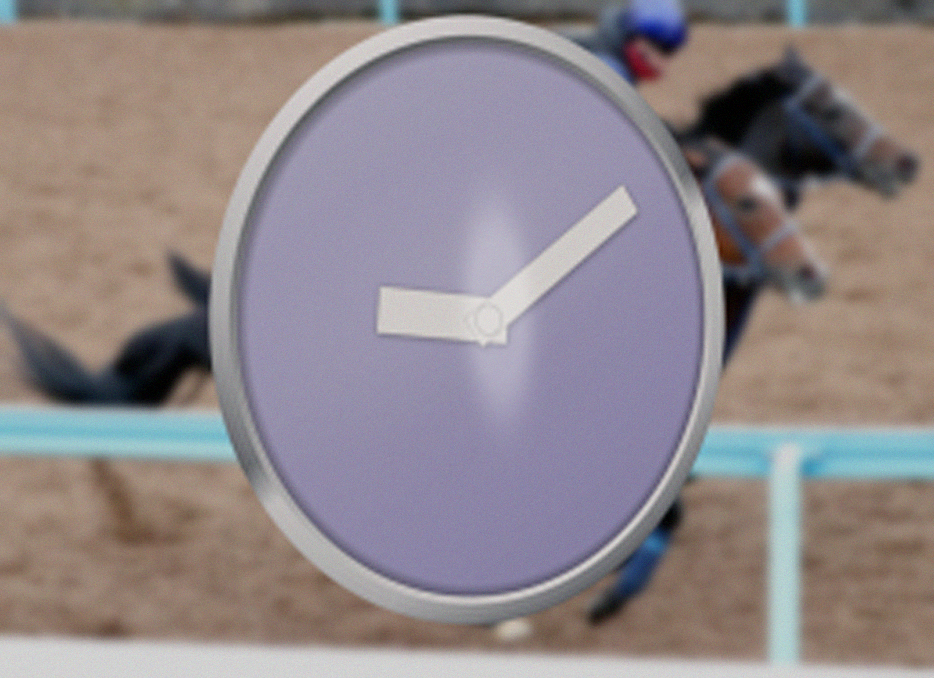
9:09
